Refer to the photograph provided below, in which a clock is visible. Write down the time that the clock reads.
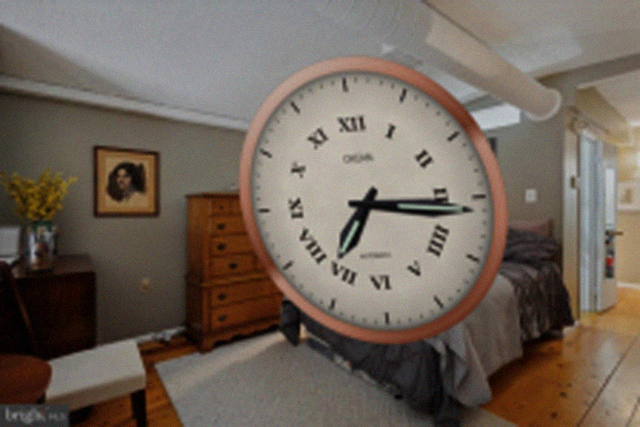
7:16
